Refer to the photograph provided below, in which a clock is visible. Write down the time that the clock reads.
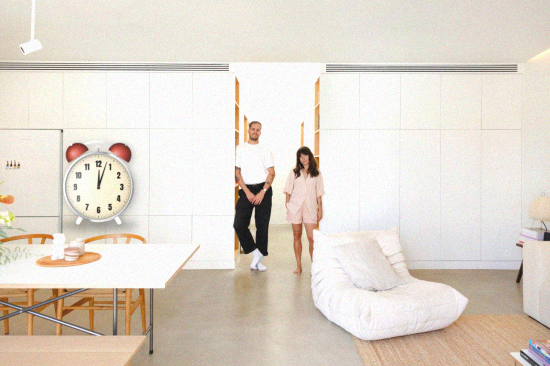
12:03
